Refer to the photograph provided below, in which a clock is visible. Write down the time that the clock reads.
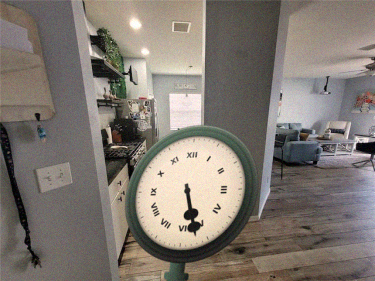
5:27
